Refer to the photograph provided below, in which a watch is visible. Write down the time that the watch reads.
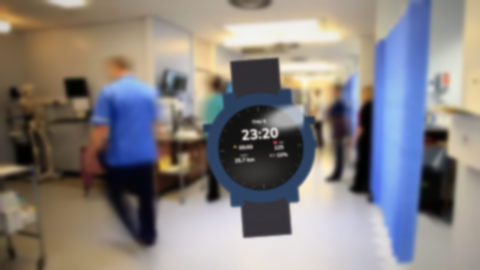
23:20
